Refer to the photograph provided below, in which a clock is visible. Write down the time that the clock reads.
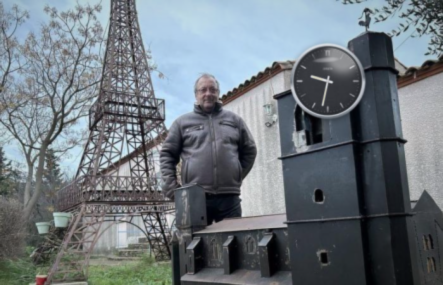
9:32
